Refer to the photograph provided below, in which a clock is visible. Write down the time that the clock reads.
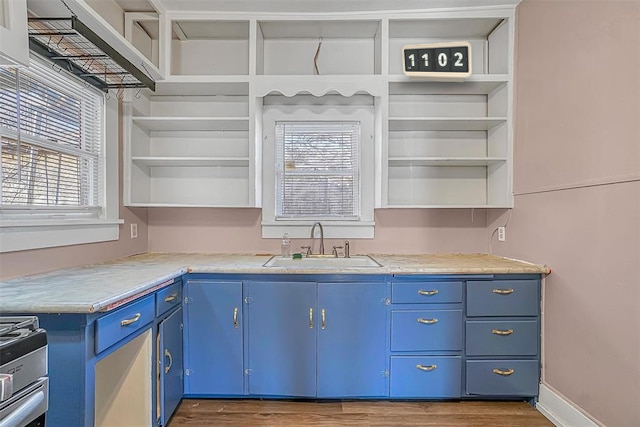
11:02
